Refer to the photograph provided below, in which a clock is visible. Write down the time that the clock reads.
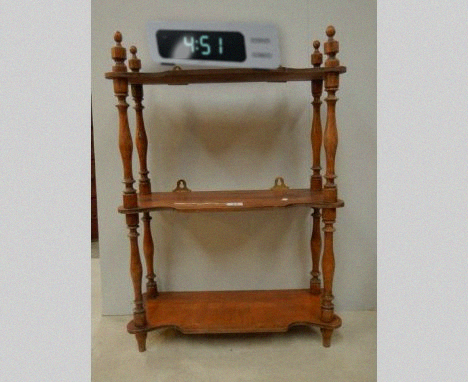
4:51
